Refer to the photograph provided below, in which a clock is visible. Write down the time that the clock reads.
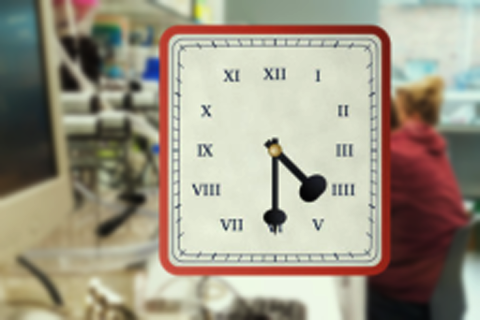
4:30
